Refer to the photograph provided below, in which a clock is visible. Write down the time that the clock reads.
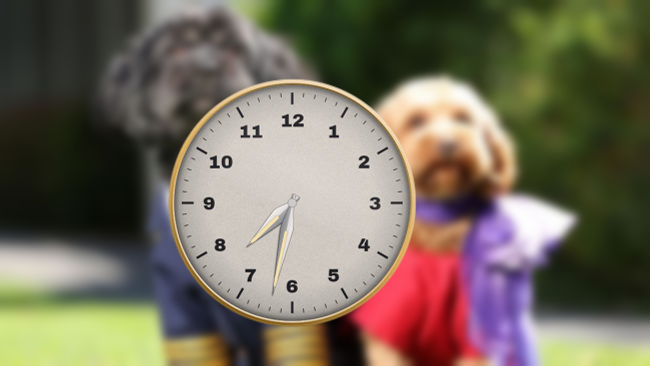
7:32
